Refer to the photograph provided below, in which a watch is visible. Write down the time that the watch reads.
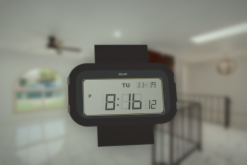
8:16:12
